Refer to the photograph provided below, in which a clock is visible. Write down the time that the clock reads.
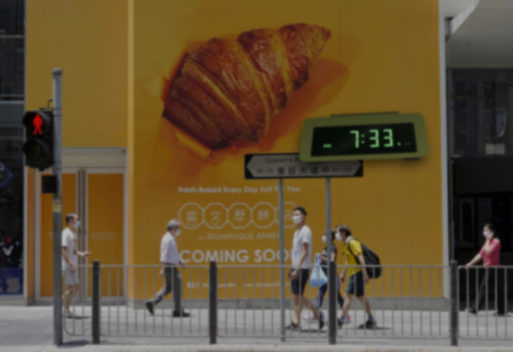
7:33
